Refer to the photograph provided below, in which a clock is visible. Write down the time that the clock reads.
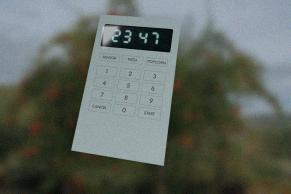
23:47
